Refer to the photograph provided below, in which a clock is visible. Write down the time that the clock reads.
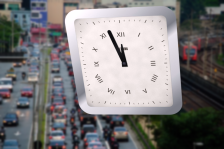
11:57
